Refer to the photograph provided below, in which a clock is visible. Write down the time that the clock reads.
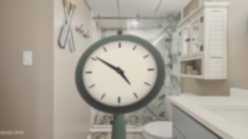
4:51
